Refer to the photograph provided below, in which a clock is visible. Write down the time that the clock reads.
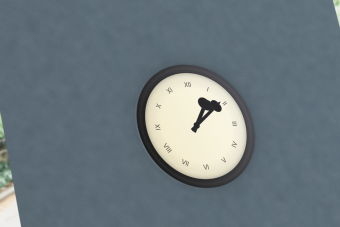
1:09
